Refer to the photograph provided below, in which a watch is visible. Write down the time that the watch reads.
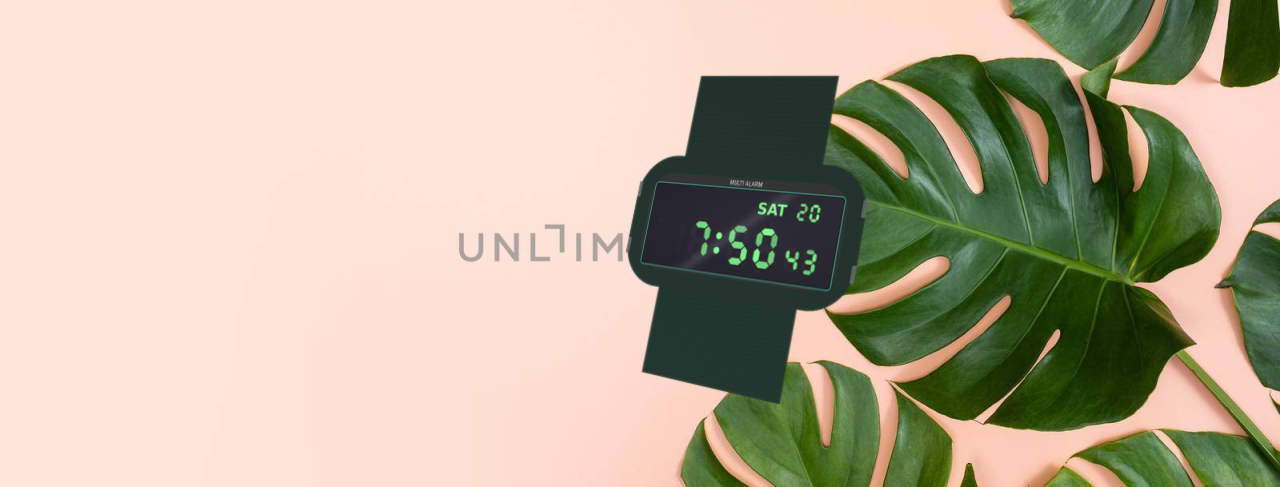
7:50:43
